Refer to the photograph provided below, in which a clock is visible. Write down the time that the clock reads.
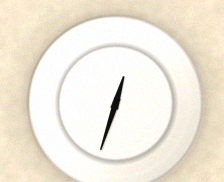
12:33
